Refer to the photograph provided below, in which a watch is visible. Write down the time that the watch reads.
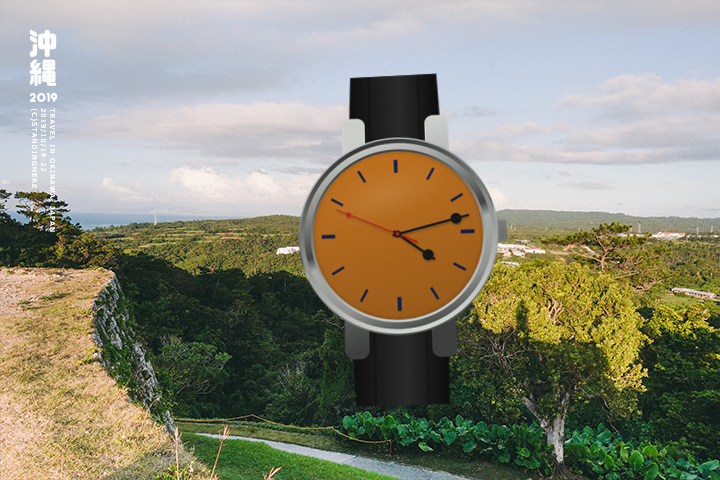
4:12:49
